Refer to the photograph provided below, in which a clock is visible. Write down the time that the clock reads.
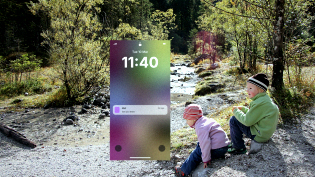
11:40
